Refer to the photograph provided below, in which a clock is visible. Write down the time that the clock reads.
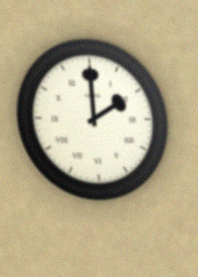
2:00
